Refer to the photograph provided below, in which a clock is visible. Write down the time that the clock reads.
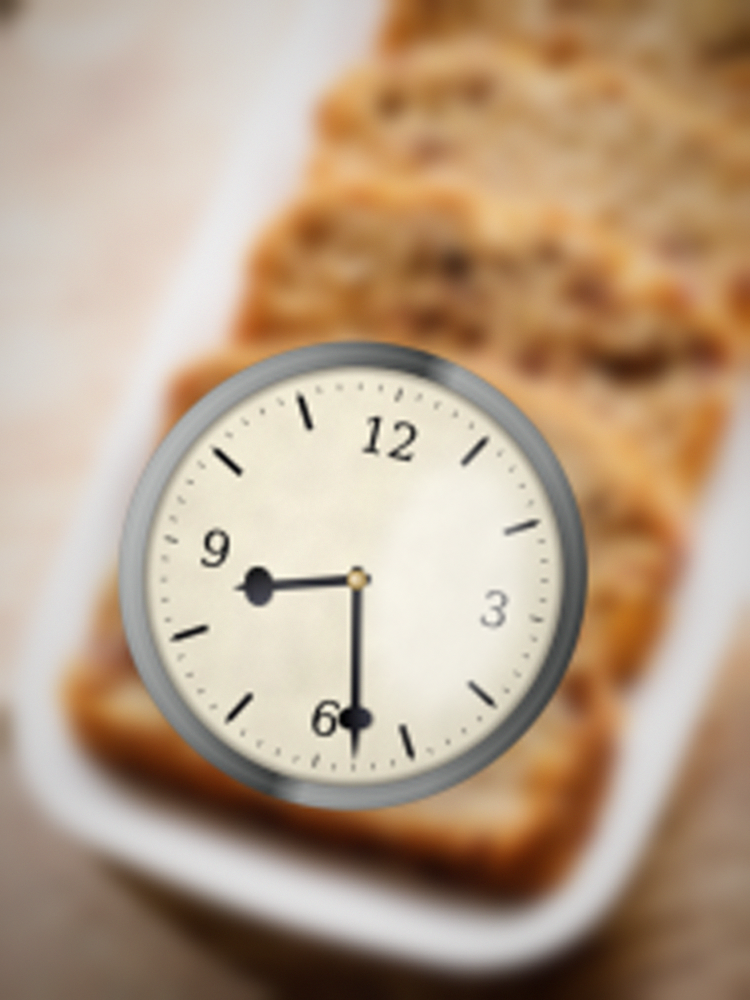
8:28
